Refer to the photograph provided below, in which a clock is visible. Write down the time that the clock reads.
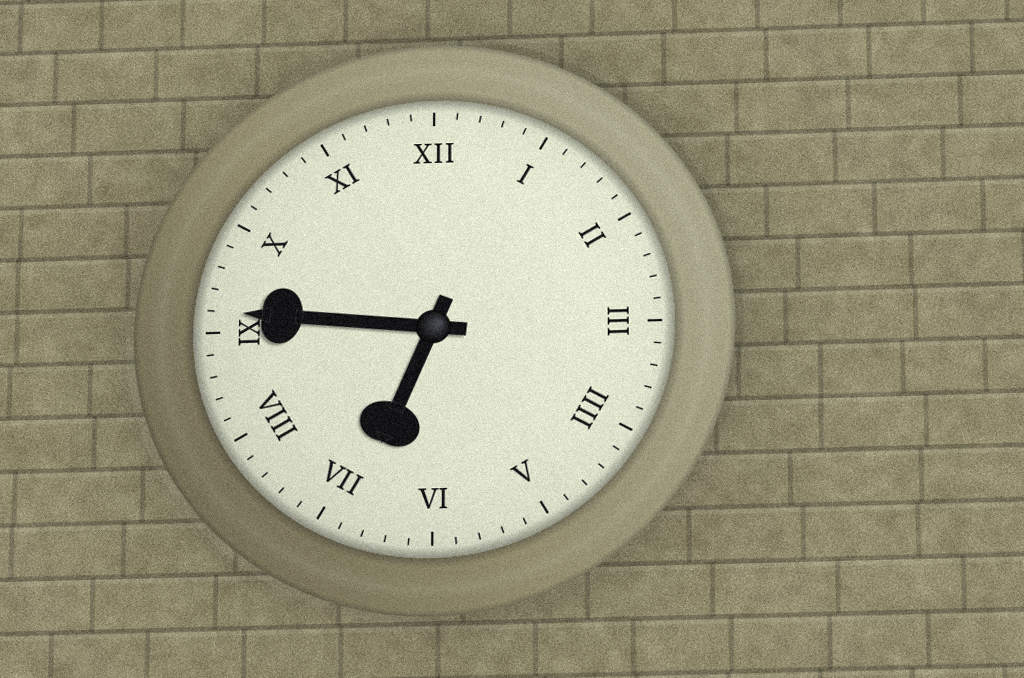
6:46
